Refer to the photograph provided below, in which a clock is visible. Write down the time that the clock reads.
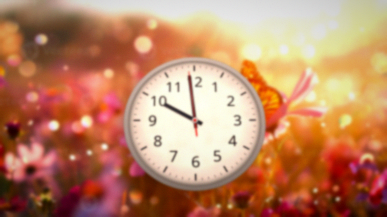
9:58:59
